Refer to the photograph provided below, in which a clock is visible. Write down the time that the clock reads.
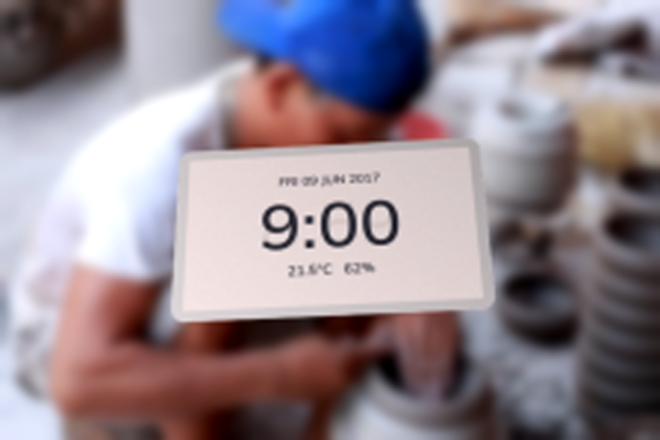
9:00
